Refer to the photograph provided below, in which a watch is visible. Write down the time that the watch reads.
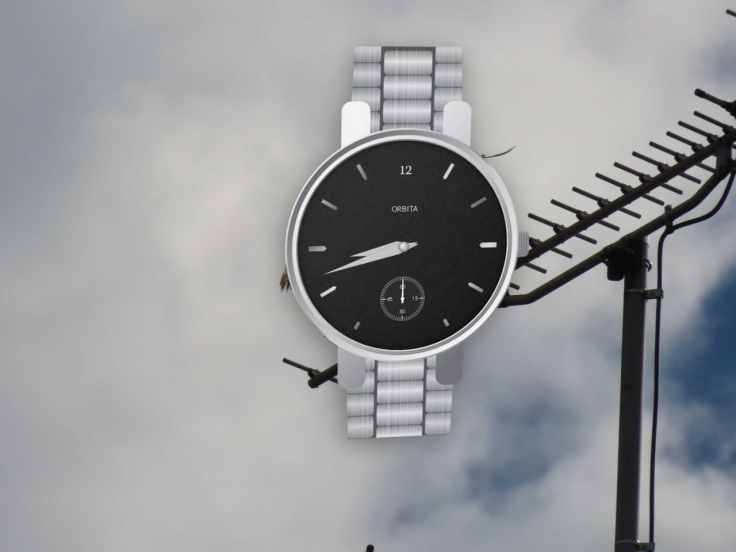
8:42
